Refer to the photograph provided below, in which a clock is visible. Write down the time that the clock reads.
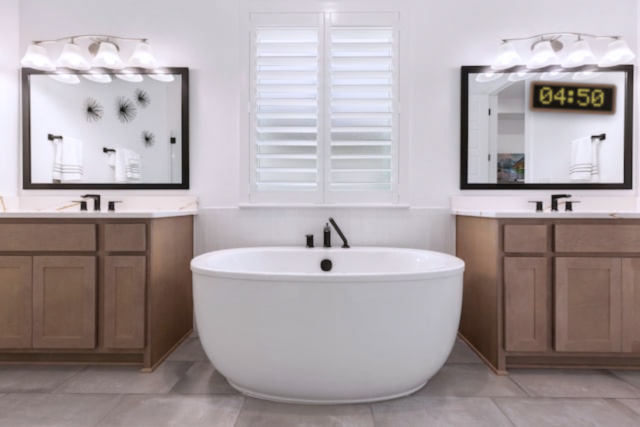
4:50
